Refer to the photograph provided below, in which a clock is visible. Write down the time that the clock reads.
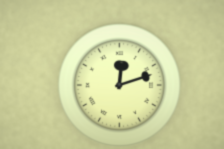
12:12
